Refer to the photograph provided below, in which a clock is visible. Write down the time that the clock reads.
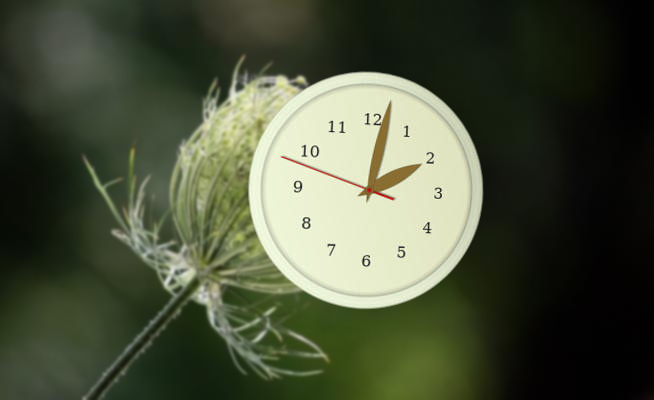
2:01:48
